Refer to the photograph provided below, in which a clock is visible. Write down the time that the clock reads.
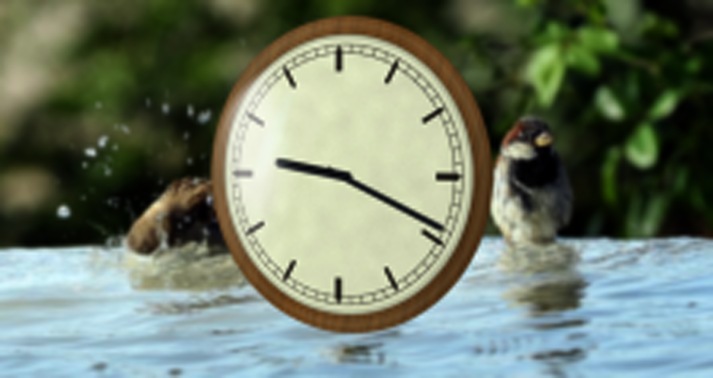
9:19
